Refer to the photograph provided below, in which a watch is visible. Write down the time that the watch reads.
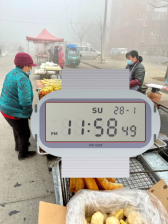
11:58:49
